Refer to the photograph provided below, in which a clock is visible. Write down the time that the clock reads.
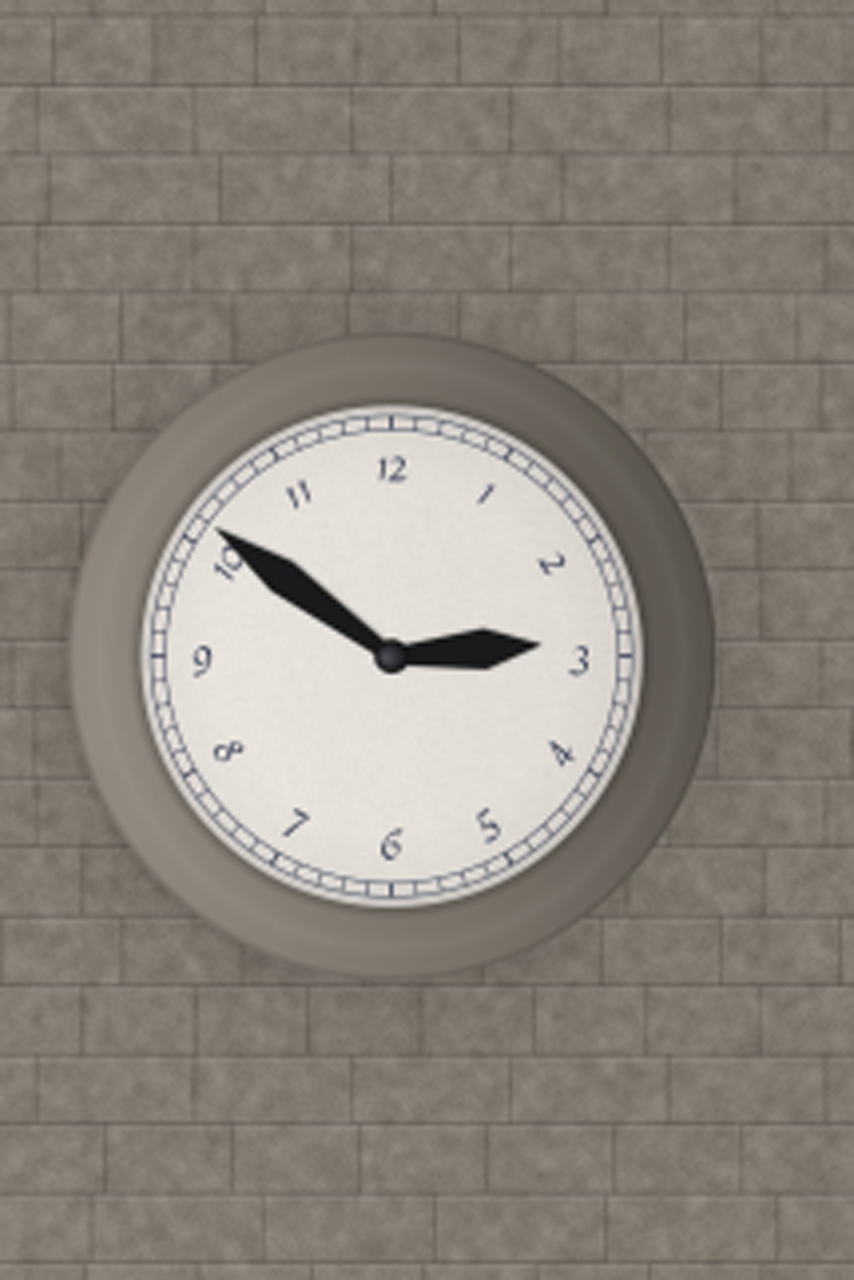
2:51
